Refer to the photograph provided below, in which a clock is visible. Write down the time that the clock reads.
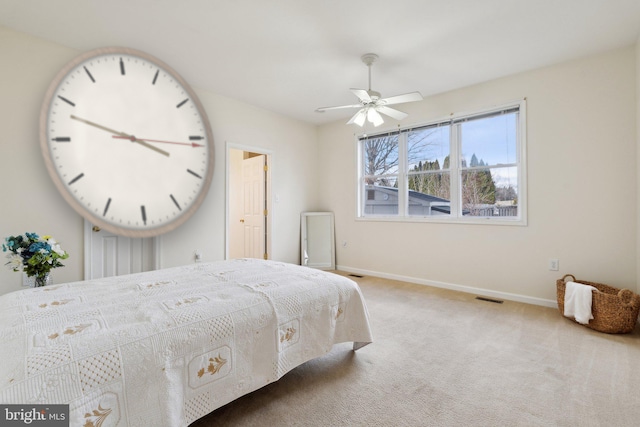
3:48:16
